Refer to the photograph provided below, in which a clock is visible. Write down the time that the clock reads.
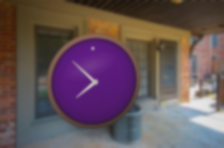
7:53
